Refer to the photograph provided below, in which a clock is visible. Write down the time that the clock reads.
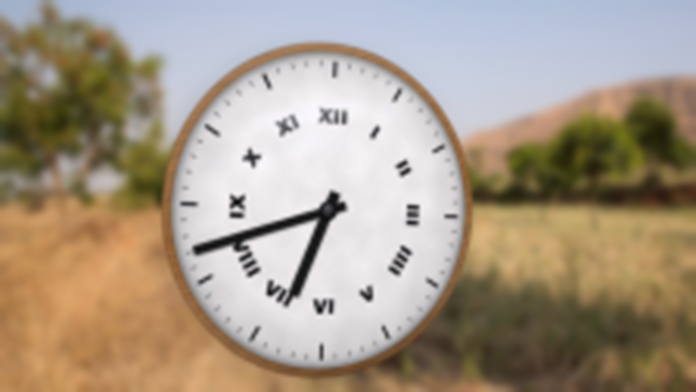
6:42
